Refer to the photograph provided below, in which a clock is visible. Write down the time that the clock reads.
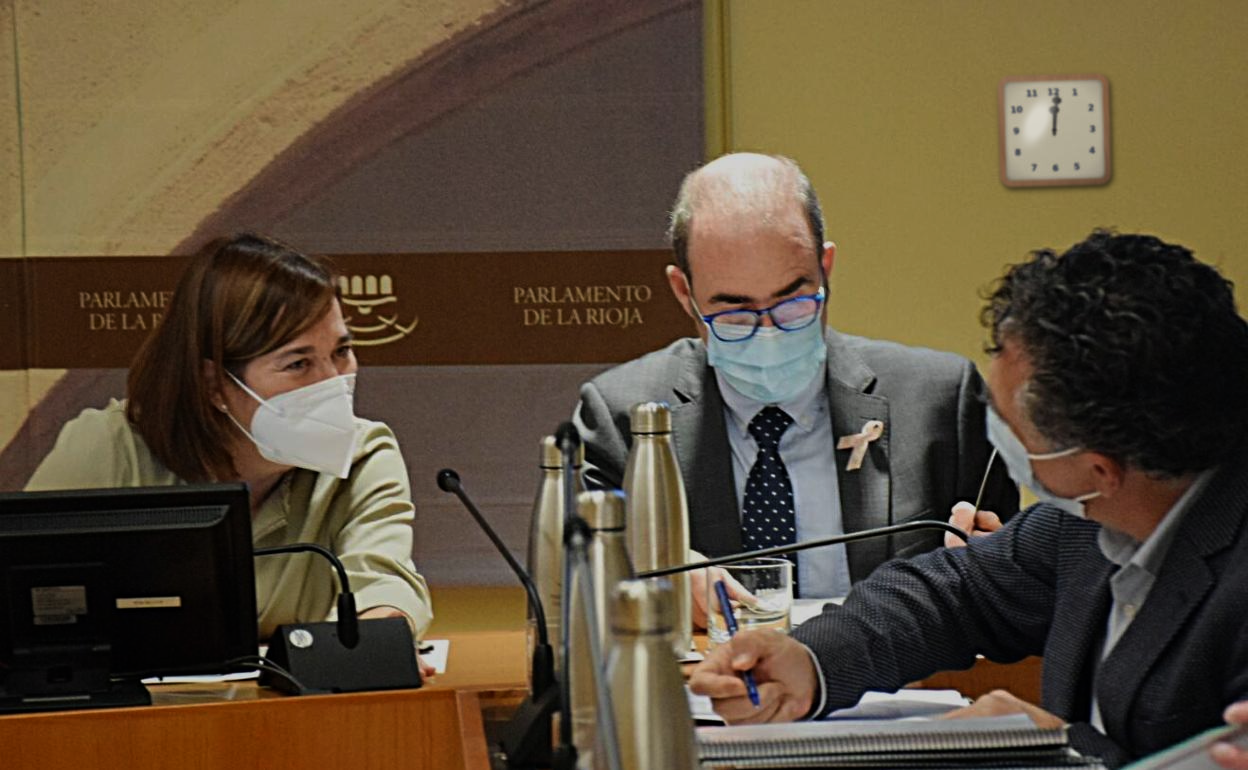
12:01
